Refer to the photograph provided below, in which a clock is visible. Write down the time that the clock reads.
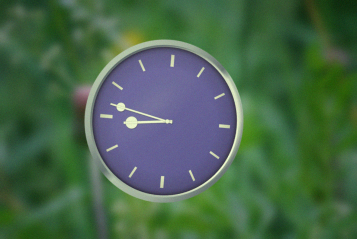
8:47
